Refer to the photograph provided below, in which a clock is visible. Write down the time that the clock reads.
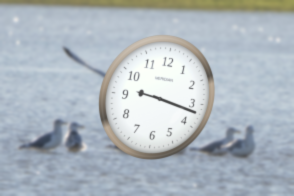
9:17
